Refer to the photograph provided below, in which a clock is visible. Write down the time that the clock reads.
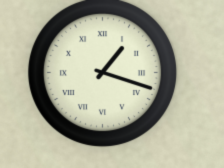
1:18
